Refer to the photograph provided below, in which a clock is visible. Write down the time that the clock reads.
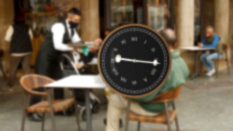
9:16
